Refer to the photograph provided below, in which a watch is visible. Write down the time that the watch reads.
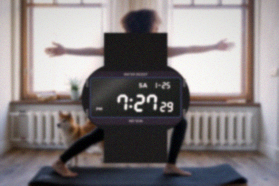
7:27:29
